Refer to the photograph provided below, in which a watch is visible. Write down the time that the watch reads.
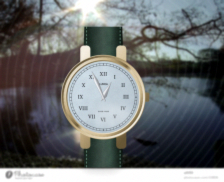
12:56
